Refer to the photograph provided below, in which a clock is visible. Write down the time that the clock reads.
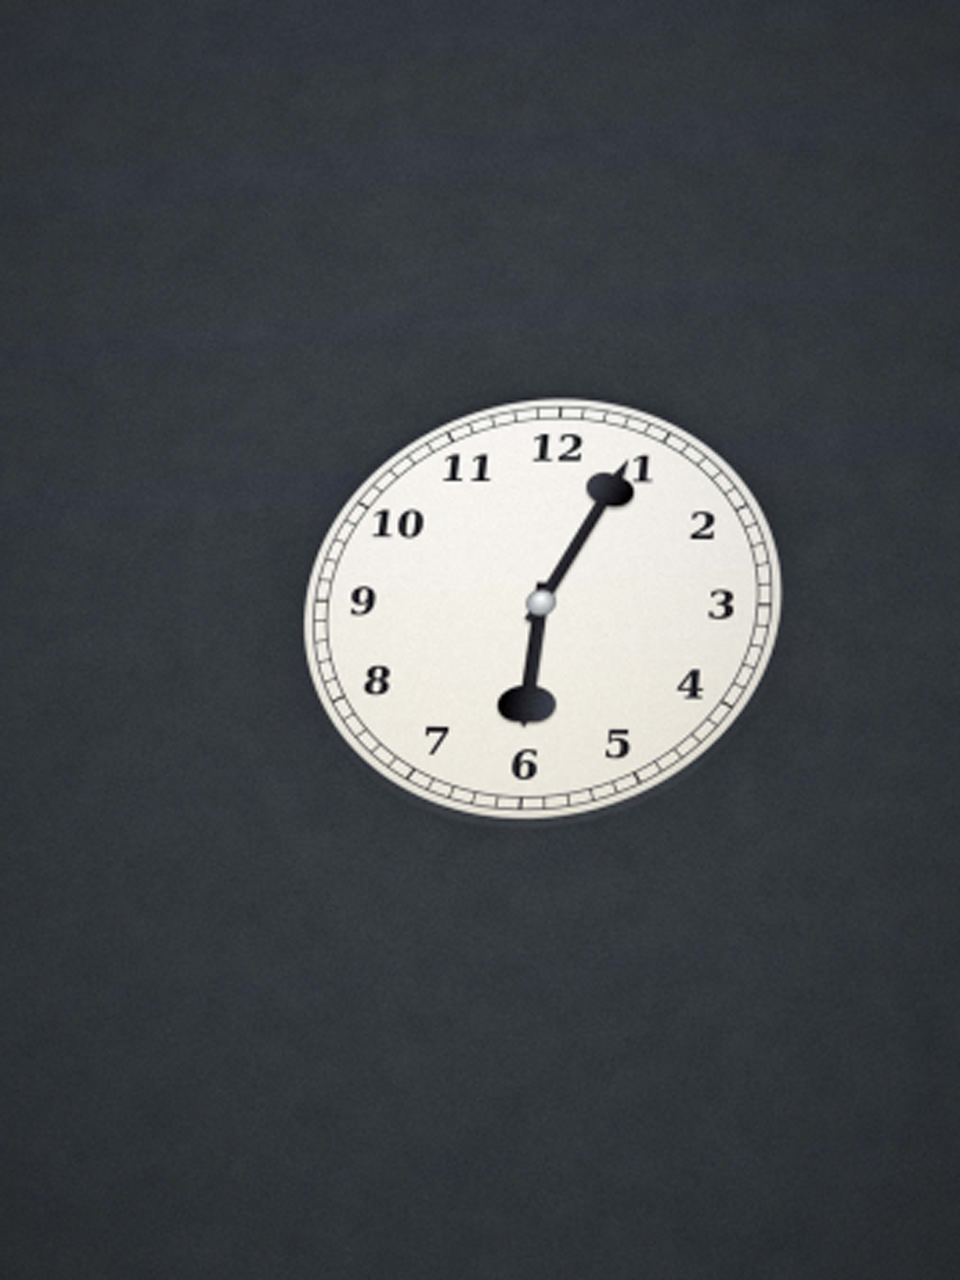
6:04
